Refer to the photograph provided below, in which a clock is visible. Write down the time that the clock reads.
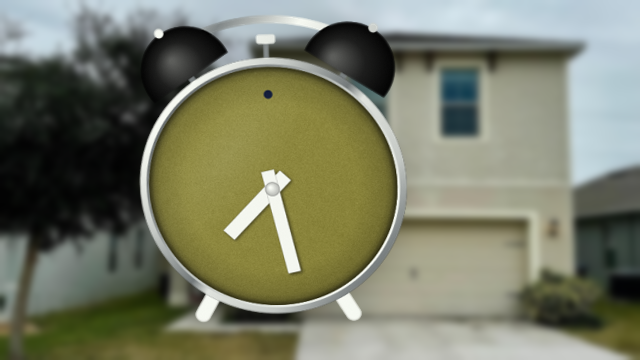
7:28
